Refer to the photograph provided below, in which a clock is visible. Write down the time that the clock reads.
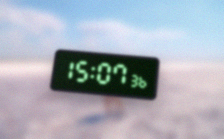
15:07:36
